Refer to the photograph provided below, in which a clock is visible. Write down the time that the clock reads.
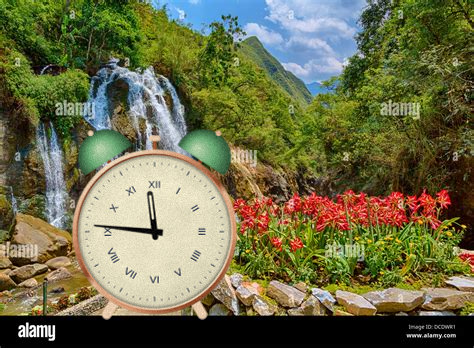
11:46
